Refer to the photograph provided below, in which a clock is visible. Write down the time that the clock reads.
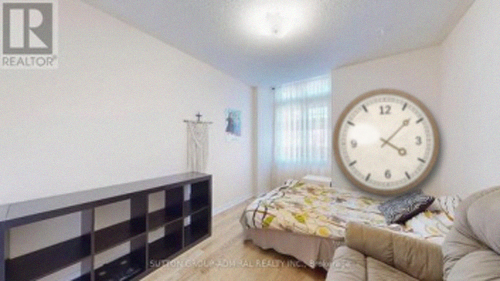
4:08
